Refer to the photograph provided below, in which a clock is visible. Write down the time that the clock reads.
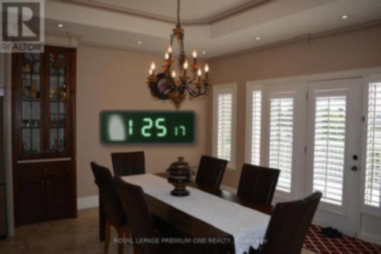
1:25
